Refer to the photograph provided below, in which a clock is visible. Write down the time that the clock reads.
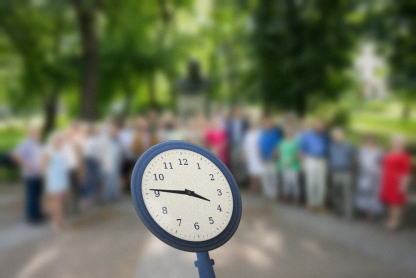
3:46
